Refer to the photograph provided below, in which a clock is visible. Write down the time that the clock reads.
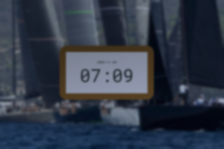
7:09
